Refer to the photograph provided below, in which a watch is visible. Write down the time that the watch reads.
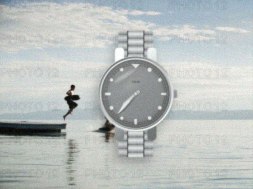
7:37
